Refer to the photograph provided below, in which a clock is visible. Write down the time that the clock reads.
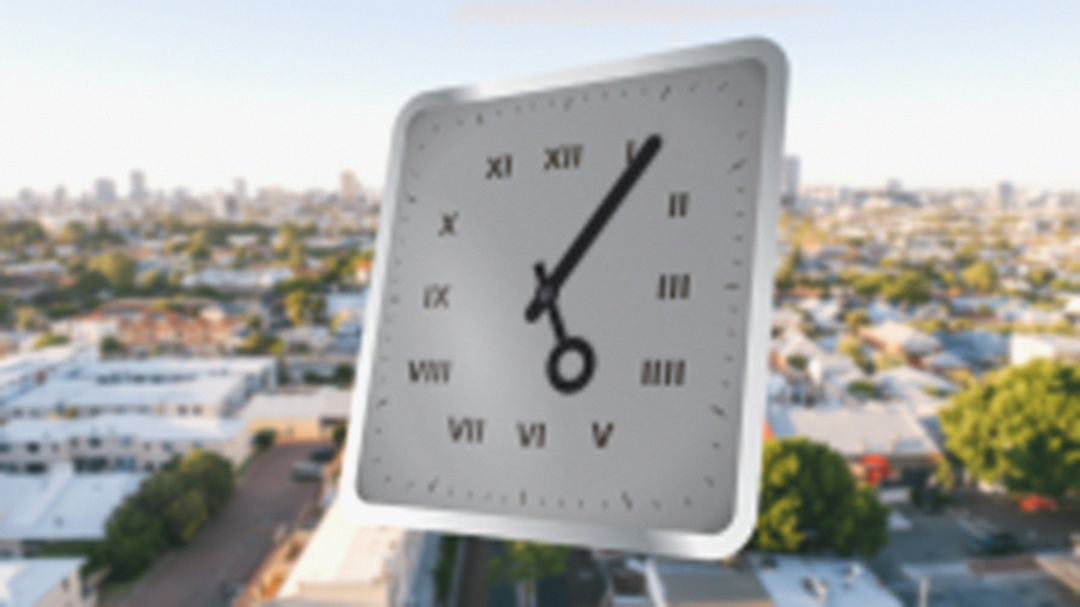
5:06
